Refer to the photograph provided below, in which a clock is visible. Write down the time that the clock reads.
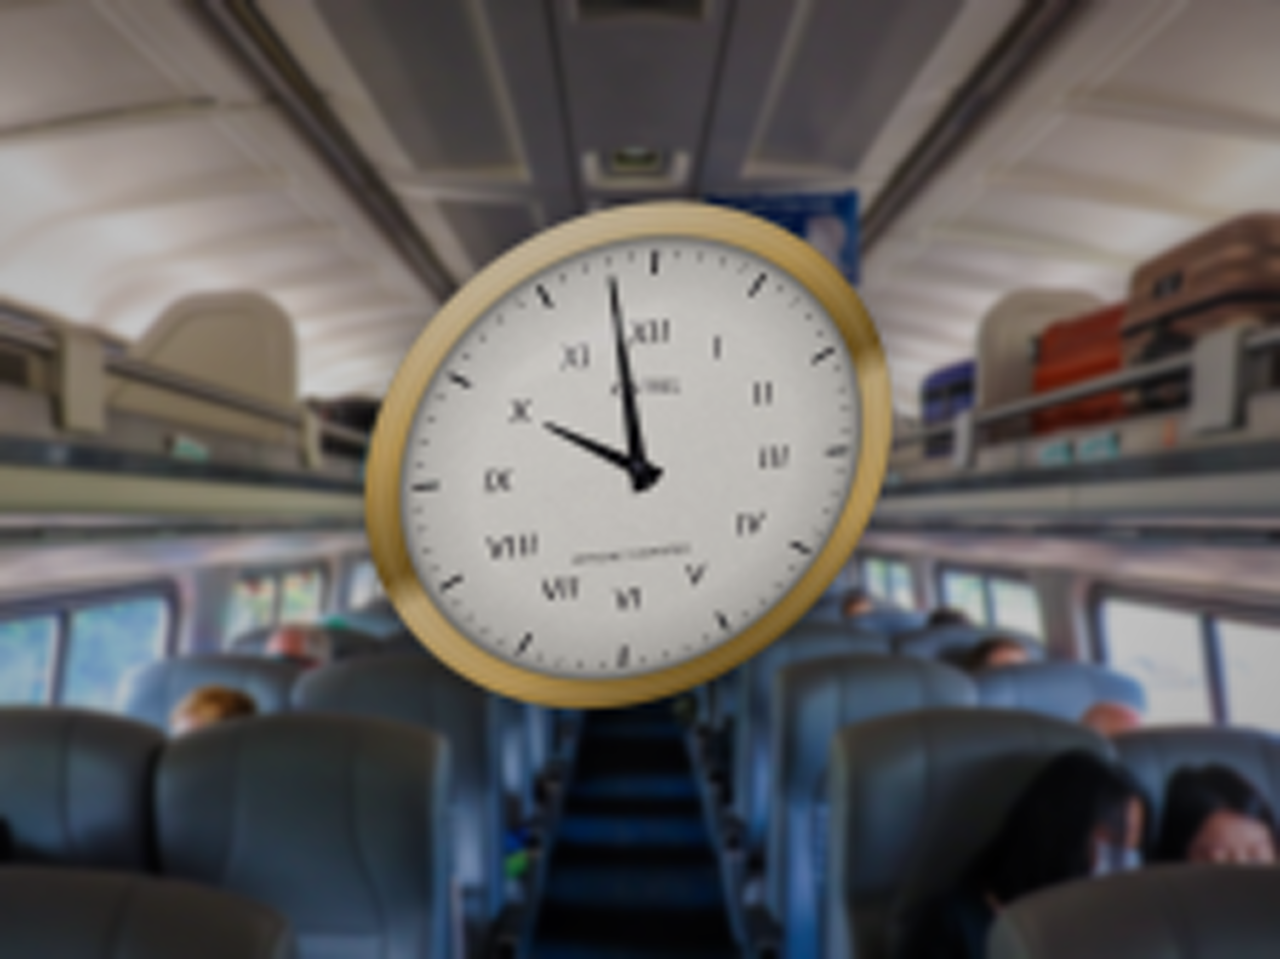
9:58
